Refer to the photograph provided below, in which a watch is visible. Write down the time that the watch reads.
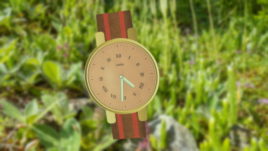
4:31
